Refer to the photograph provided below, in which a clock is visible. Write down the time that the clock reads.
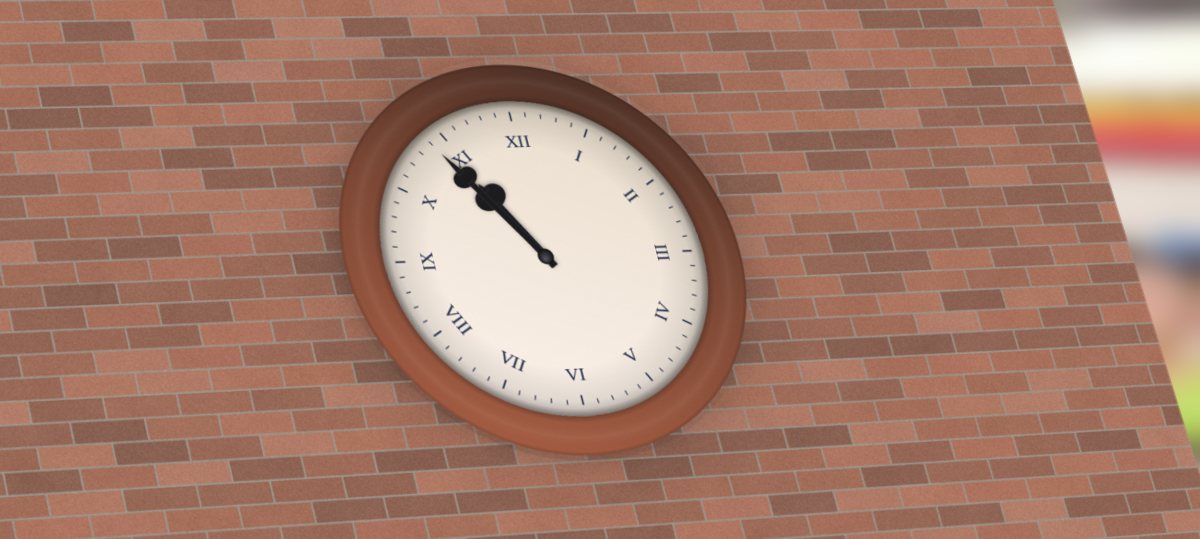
10:54
